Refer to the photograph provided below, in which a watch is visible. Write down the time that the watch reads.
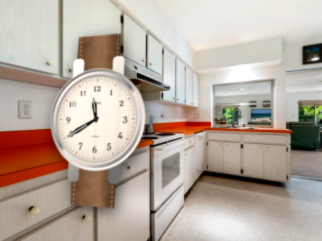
11:40
